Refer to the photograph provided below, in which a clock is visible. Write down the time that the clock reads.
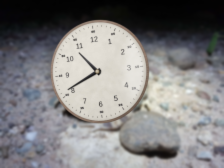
10:41
